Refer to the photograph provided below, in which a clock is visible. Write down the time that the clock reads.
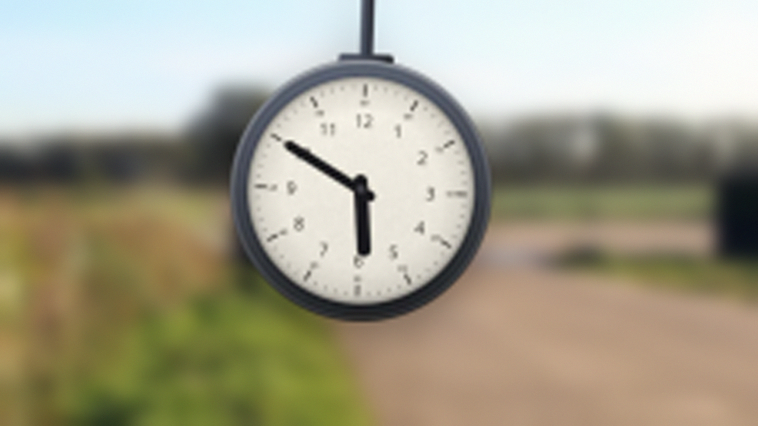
5:50
